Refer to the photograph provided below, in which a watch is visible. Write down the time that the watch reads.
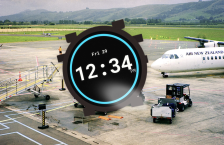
12:34
